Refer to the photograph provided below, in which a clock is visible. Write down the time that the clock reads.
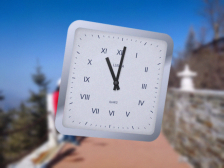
11:01
